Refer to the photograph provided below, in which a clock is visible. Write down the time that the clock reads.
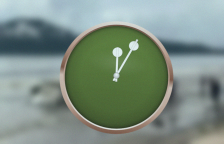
12:05
